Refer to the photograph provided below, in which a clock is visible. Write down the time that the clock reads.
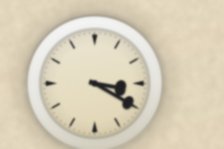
3:20
